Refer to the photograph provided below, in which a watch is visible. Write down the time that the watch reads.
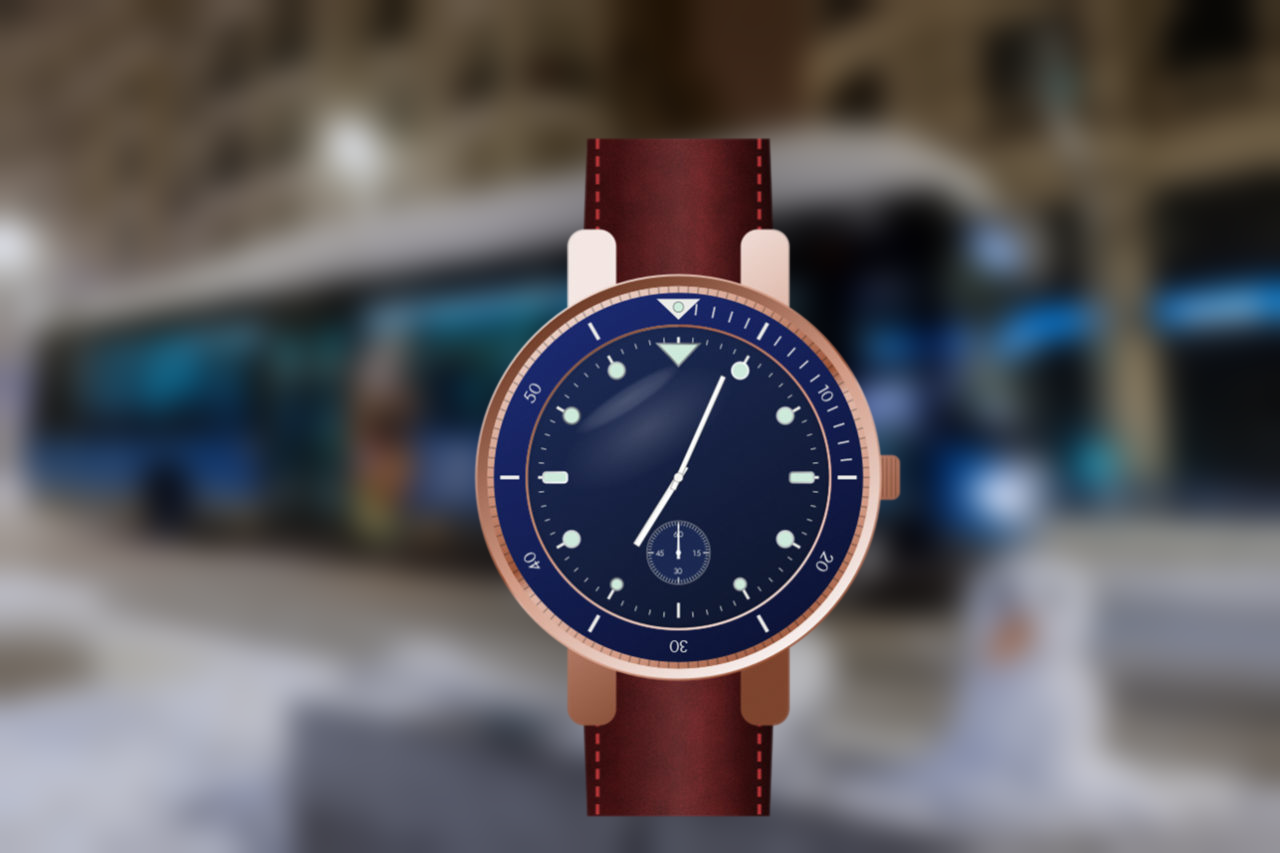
7:04
